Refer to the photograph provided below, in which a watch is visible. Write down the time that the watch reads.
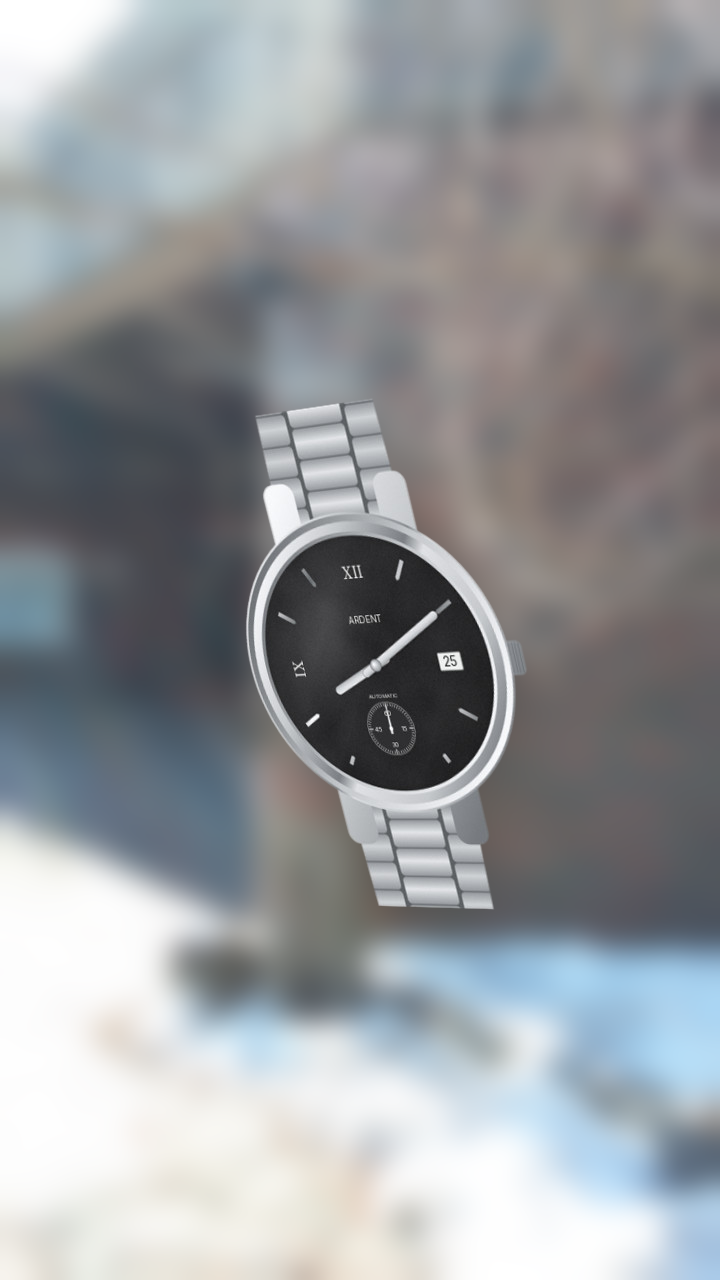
8:10
